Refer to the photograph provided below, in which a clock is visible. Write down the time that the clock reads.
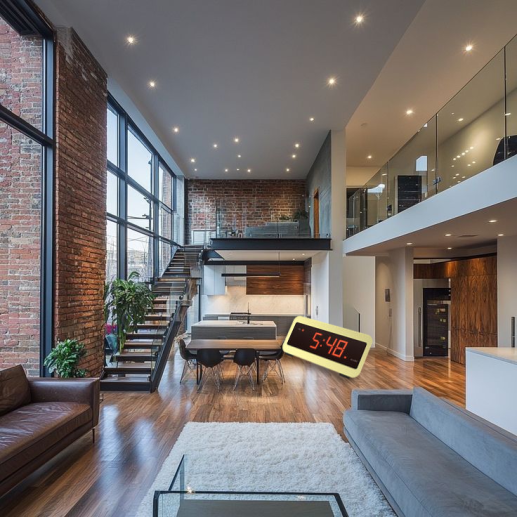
5:48
